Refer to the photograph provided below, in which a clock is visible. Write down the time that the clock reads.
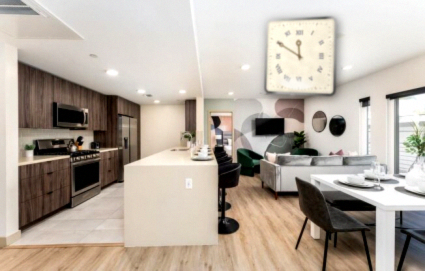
11:50
